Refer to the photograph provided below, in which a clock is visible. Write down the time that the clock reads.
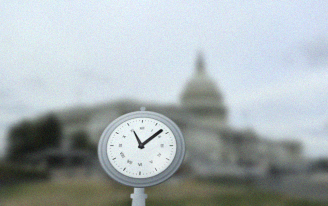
11:08
